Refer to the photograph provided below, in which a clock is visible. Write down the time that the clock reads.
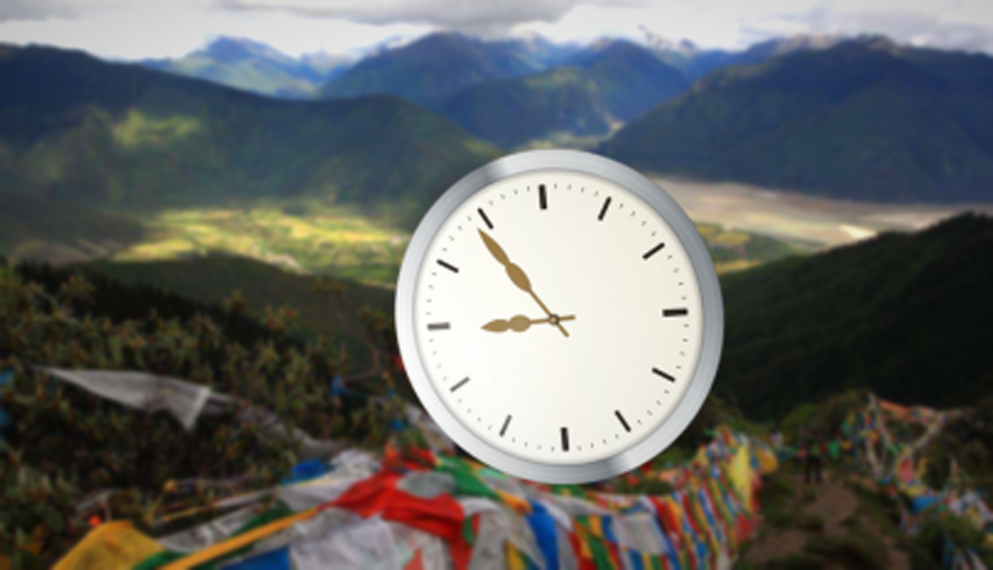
8:54
